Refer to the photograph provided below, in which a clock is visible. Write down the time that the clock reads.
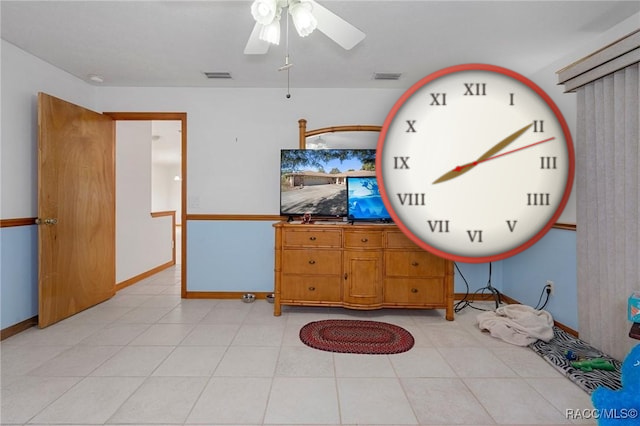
8:09:12
